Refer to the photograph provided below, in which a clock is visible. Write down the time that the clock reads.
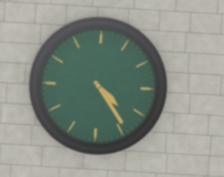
4:24
